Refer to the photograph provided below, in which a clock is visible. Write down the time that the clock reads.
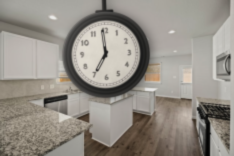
6:59
